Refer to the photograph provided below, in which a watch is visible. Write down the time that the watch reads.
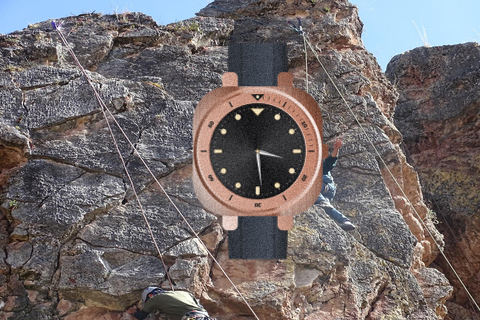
3:29
